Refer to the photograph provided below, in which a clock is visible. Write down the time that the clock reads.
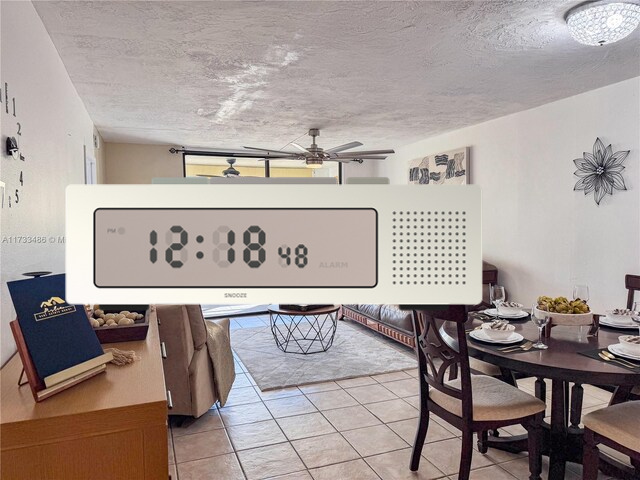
12:18:48
